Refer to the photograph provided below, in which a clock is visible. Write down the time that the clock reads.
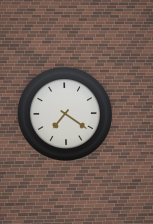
7:21
